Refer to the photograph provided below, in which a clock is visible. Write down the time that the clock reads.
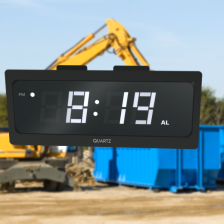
8:19
